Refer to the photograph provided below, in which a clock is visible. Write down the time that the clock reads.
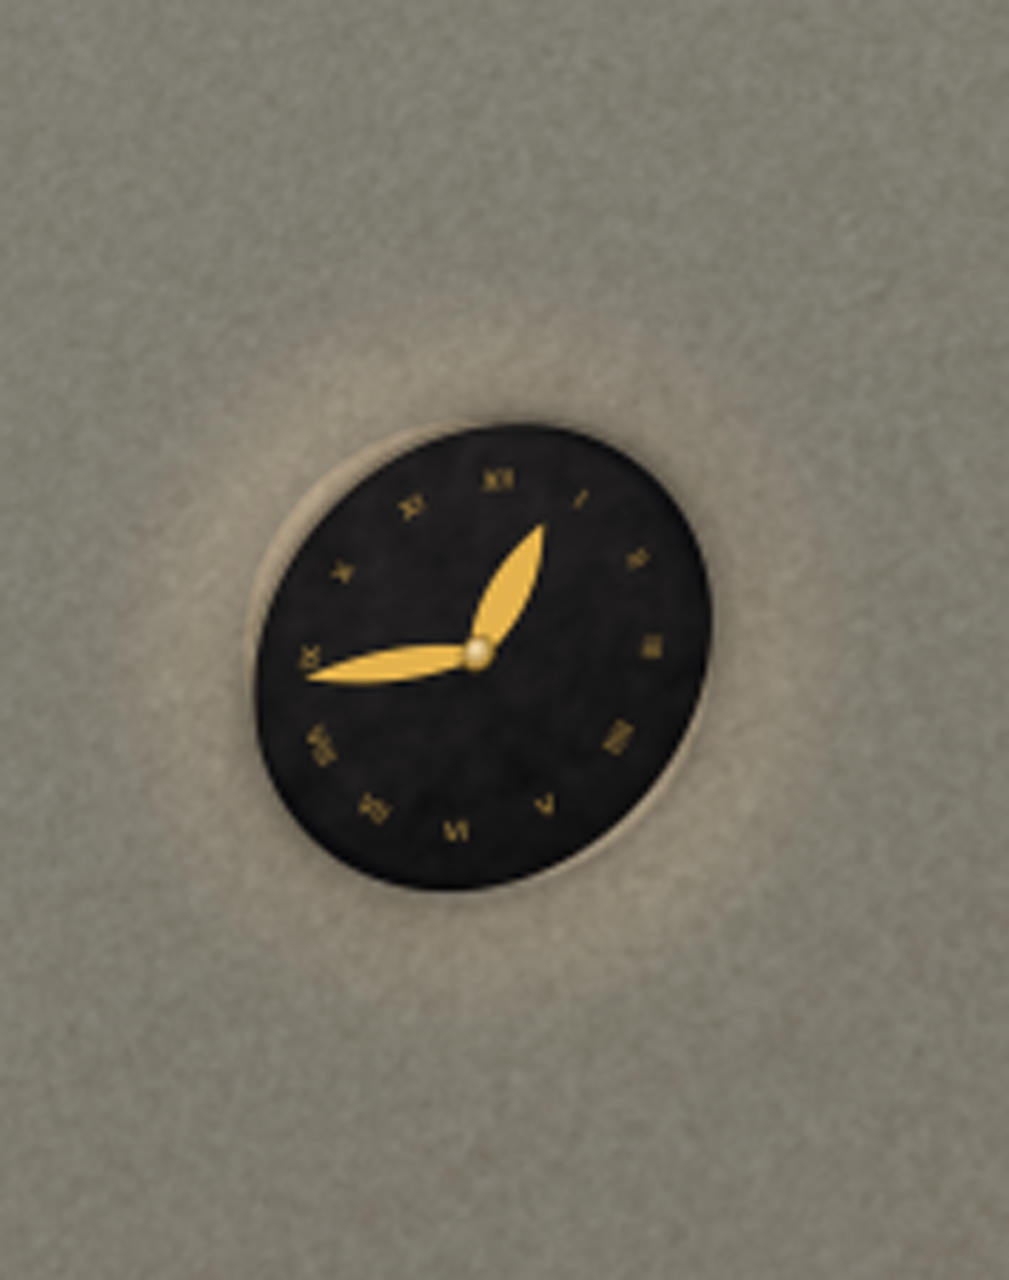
12:44
